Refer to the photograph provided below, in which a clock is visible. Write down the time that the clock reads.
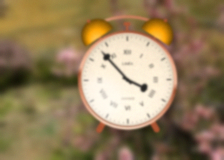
3:53
